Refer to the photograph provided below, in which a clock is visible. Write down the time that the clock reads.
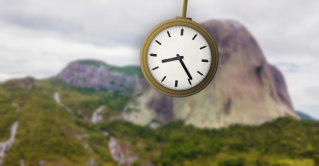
8:24
